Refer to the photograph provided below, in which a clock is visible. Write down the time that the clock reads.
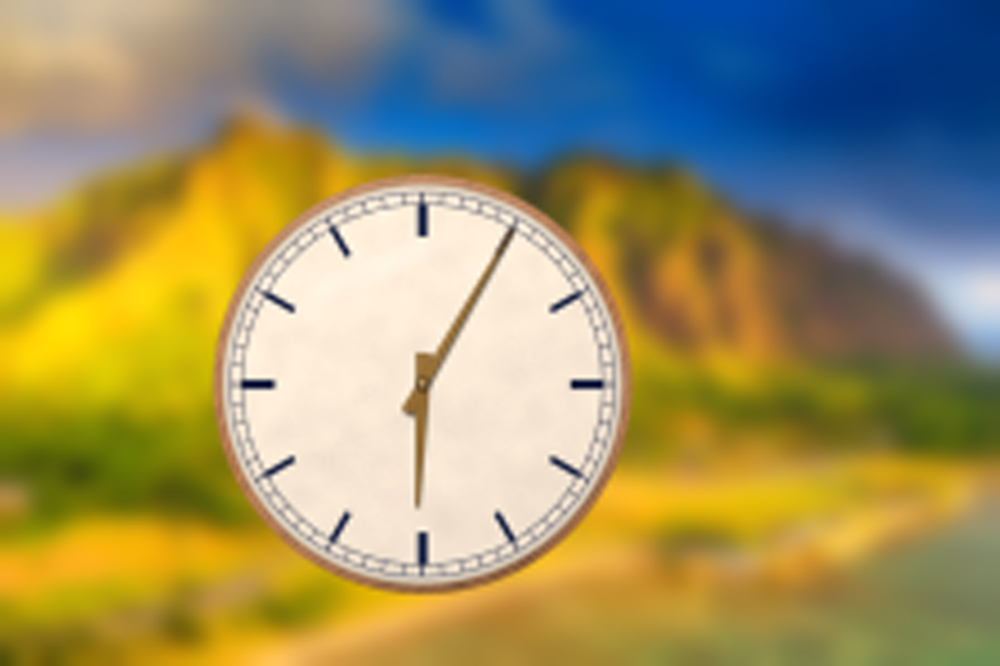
6:05
